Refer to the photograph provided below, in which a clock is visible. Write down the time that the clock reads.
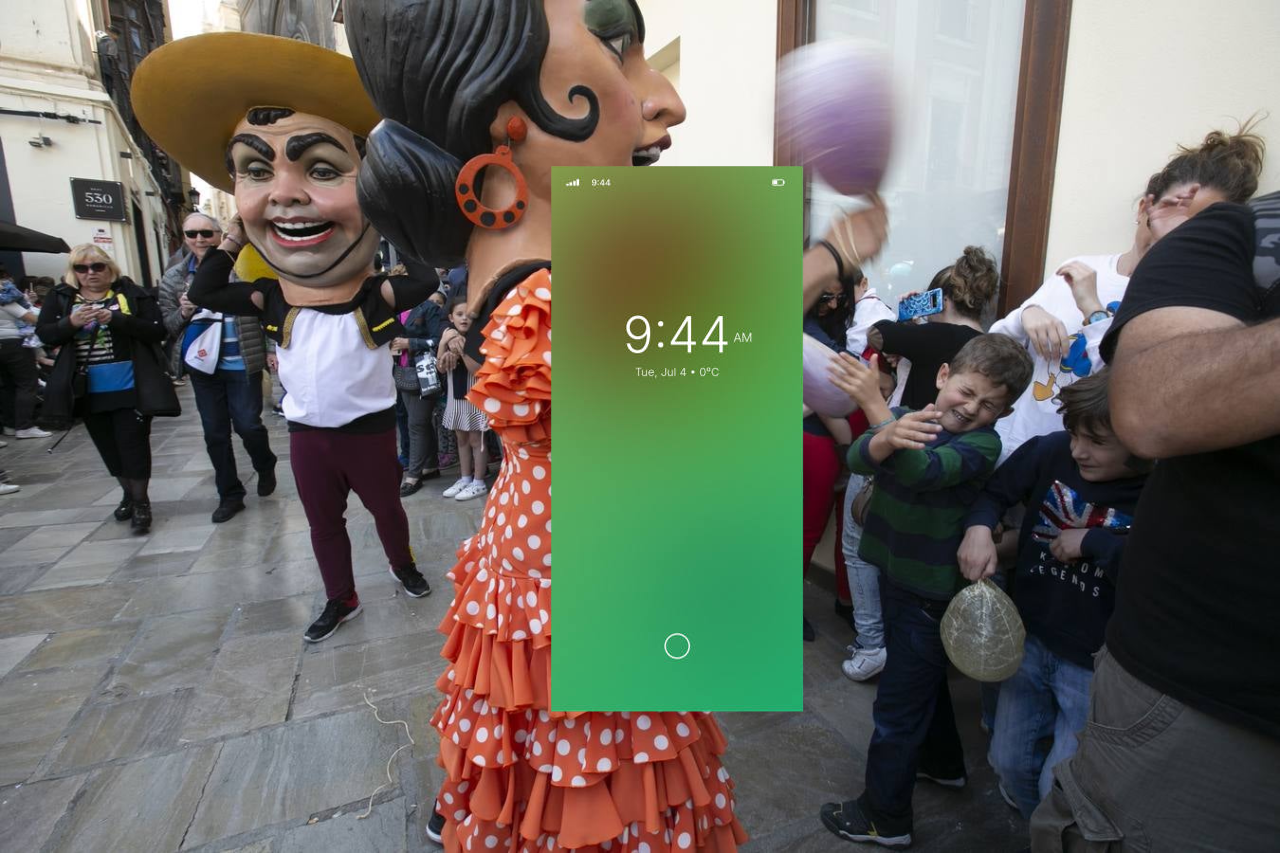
9:44
